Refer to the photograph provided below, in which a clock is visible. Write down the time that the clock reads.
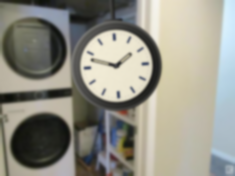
1:48
